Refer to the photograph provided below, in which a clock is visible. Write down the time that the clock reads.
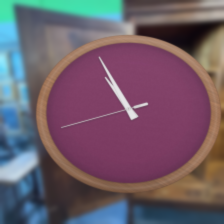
10:55:42
